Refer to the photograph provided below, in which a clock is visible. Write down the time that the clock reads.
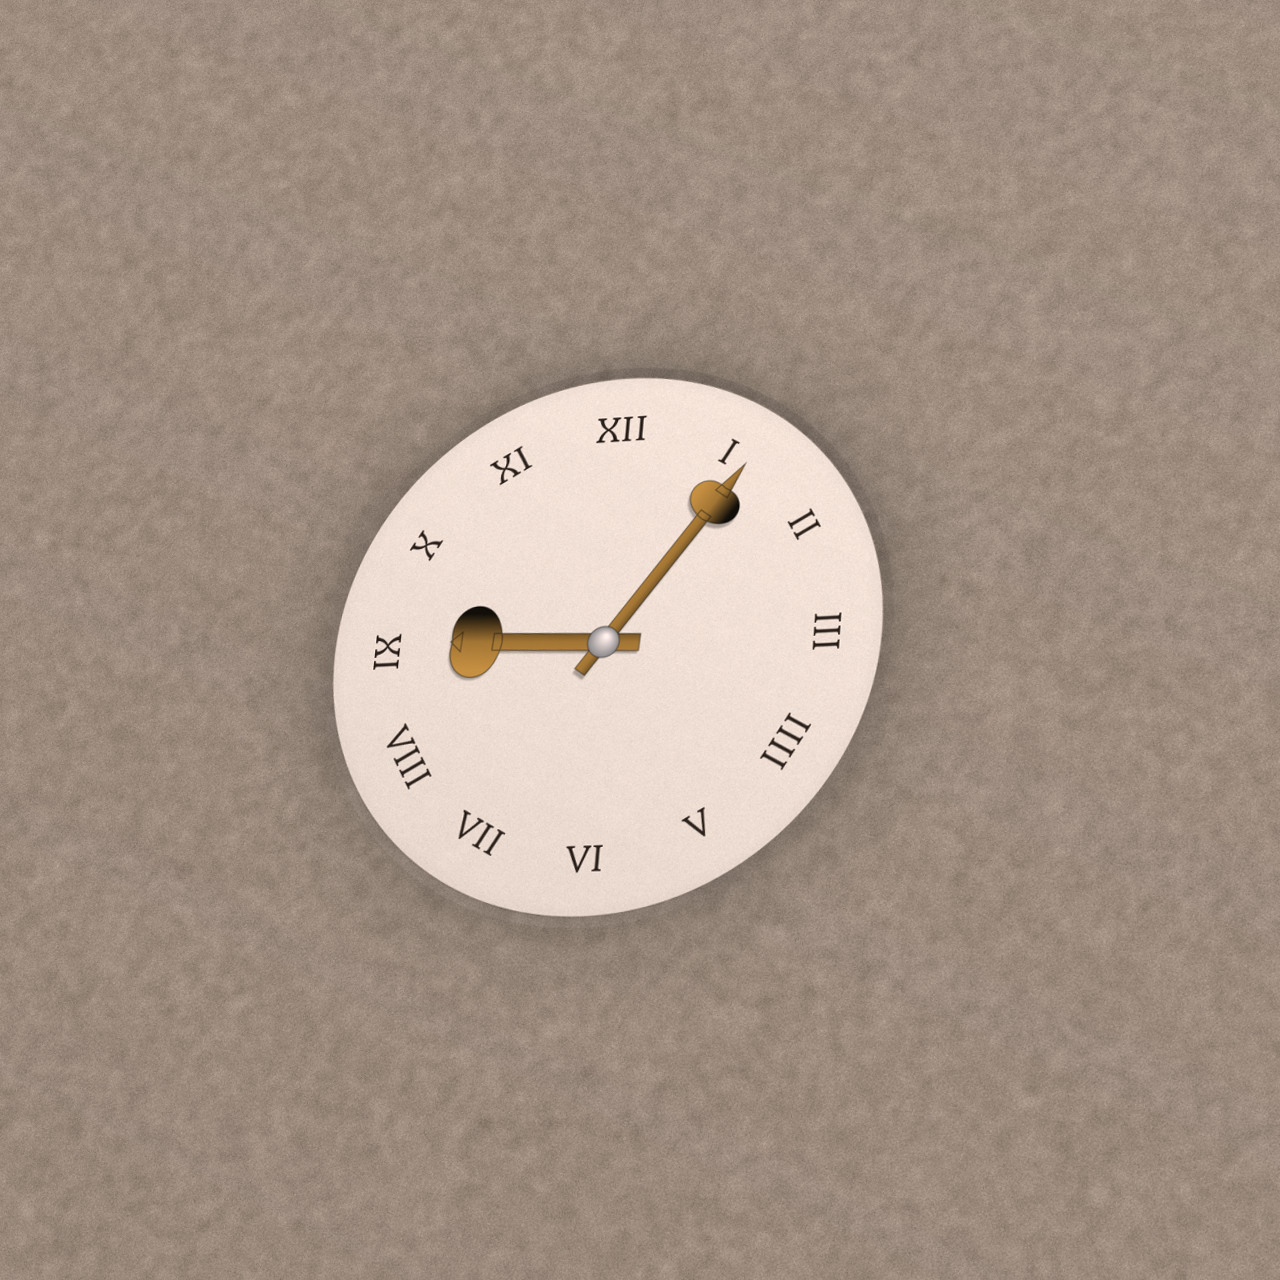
9:06
